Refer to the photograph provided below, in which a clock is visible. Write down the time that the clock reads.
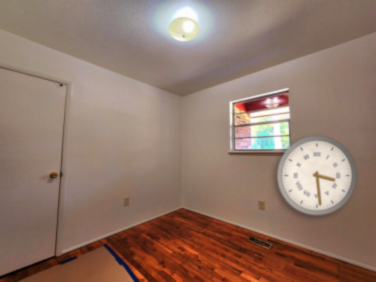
3:29
